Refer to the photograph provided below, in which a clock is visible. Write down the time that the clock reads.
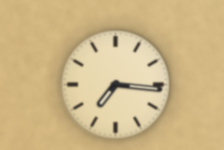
7:16
